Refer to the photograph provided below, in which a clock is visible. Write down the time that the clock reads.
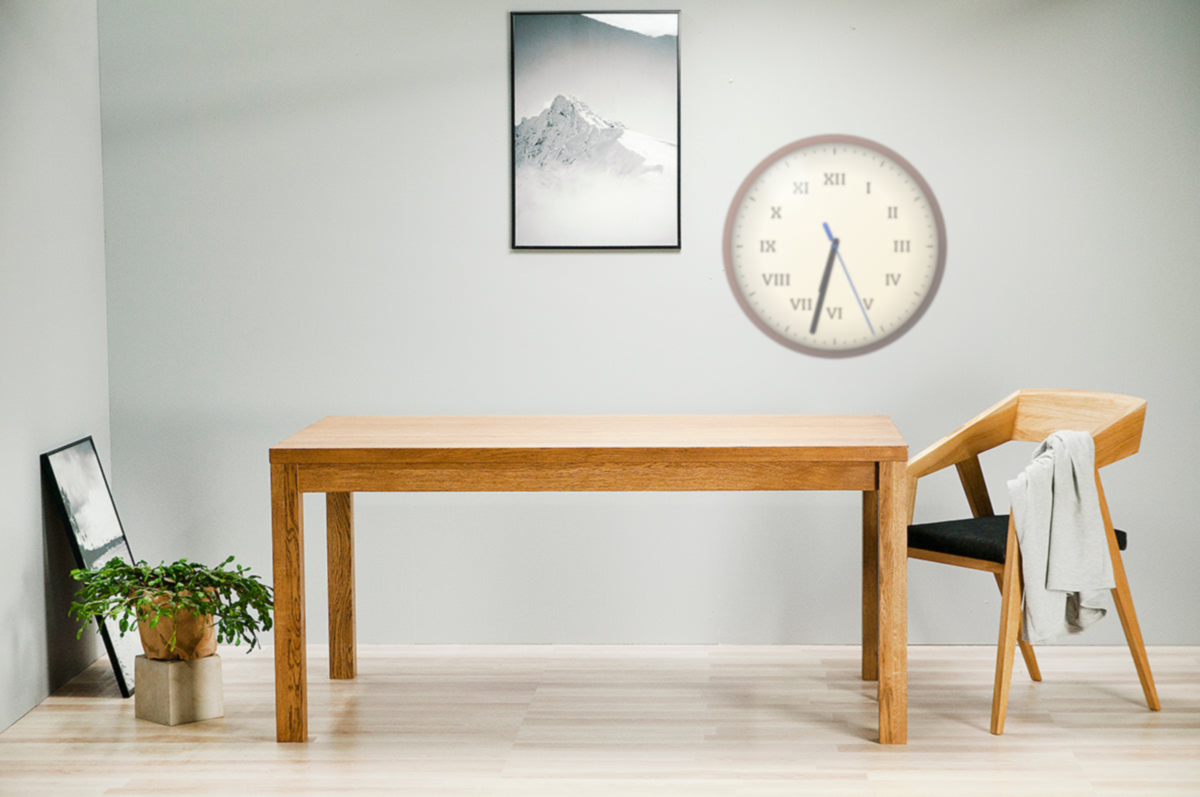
6:32:26
